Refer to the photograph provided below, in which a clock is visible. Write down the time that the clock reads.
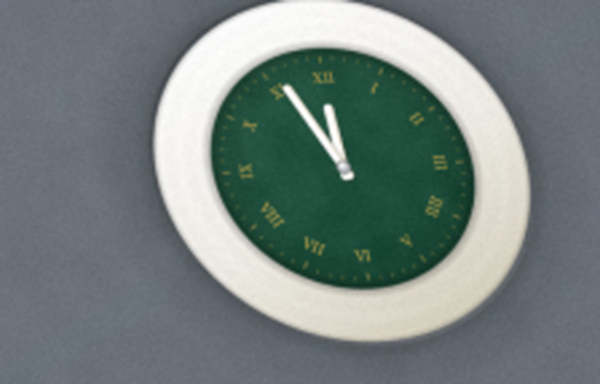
11:56
